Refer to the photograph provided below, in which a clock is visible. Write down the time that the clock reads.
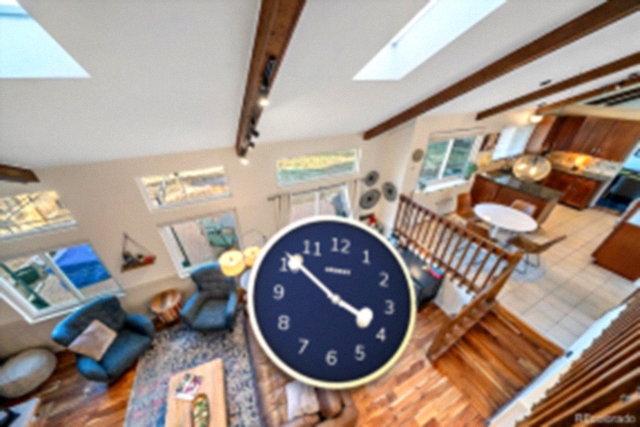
3:51
